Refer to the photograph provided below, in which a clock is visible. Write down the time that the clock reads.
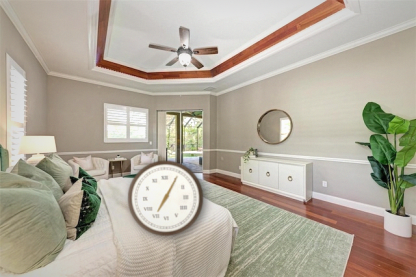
7:05
